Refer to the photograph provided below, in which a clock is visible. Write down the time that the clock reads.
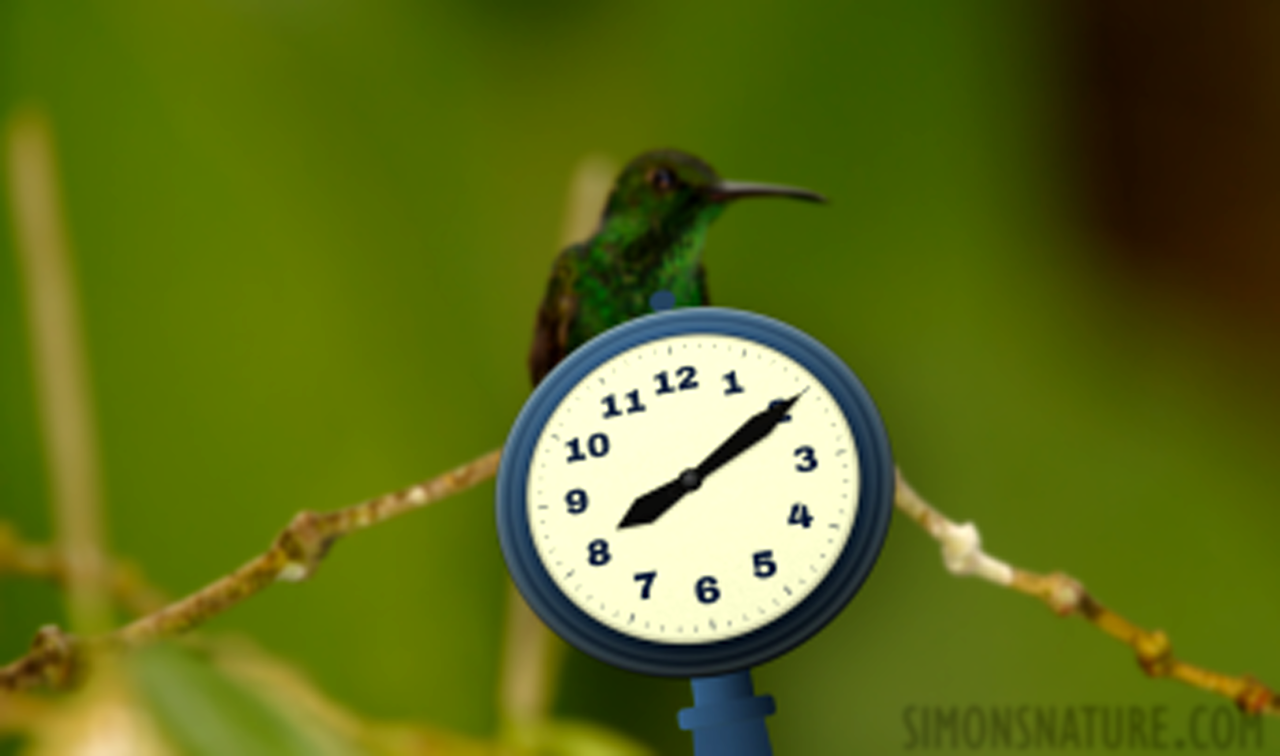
8:10
